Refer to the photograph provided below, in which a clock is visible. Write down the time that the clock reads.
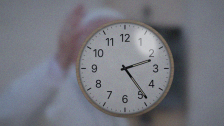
2:24
